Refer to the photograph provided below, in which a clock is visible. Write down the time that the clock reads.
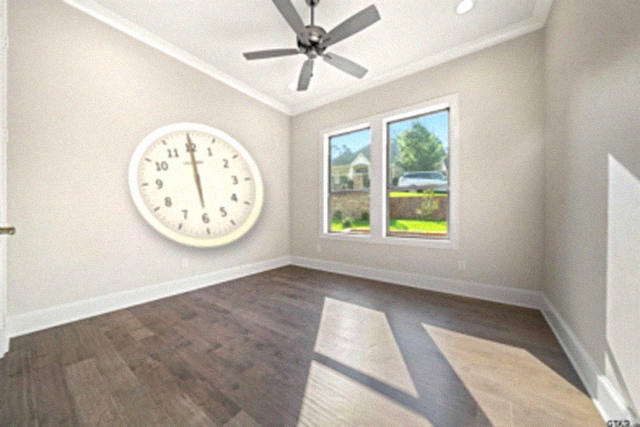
6:00
